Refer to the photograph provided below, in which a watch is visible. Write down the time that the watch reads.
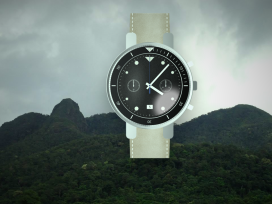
4:07
